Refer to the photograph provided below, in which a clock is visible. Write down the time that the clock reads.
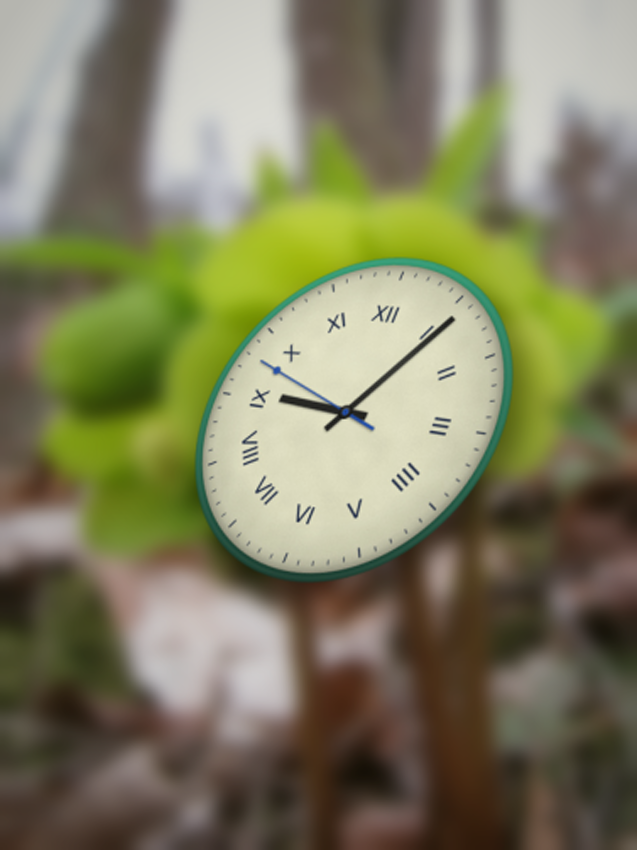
9:05:48
